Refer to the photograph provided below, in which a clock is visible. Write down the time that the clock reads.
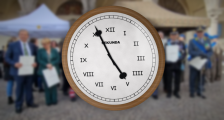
4:56
